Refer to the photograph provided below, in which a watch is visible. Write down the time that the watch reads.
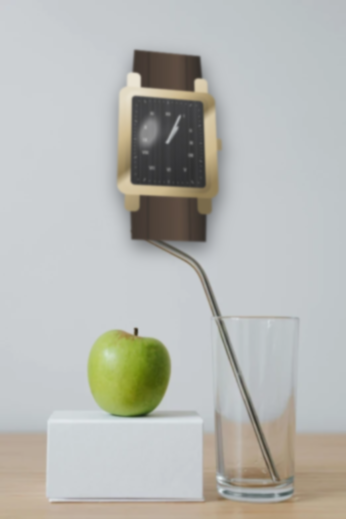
1:04
